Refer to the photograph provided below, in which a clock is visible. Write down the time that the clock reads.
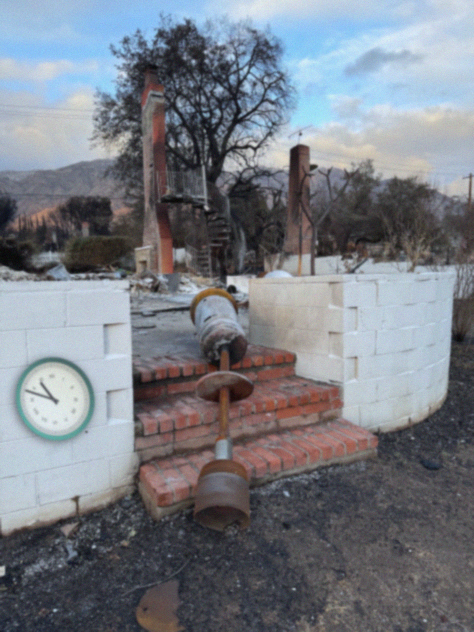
10:48
